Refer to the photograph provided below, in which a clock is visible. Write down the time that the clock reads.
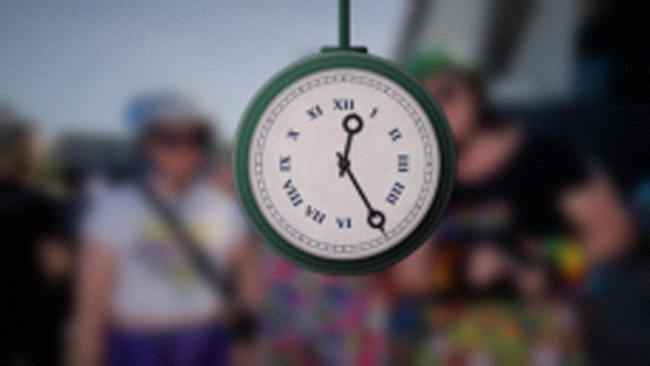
12:25
